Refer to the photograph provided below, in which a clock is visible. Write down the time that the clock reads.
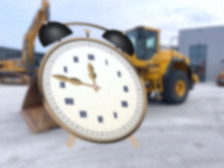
11:47
